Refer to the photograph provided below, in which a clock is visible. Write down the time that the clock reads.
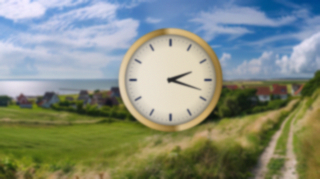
2:18
